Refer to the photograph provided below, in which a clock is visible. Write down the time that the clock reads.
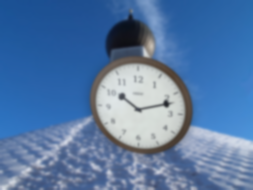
10:12
